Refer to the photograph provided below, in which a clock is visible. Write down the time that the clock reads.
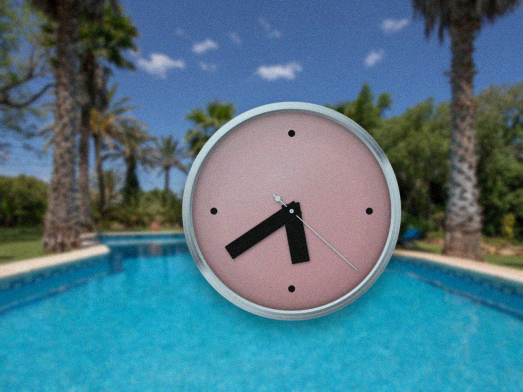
5:39:22
